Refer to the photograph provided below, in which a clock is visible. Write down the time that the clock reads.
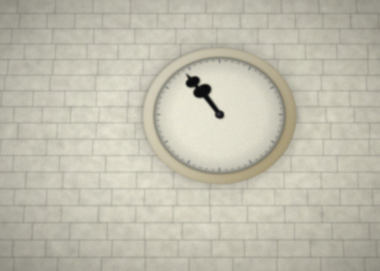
10:54
